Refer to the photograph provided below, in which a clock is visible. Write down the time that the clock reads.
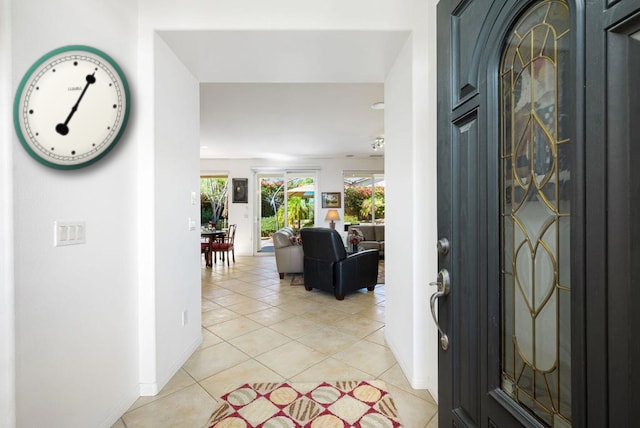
7:05
